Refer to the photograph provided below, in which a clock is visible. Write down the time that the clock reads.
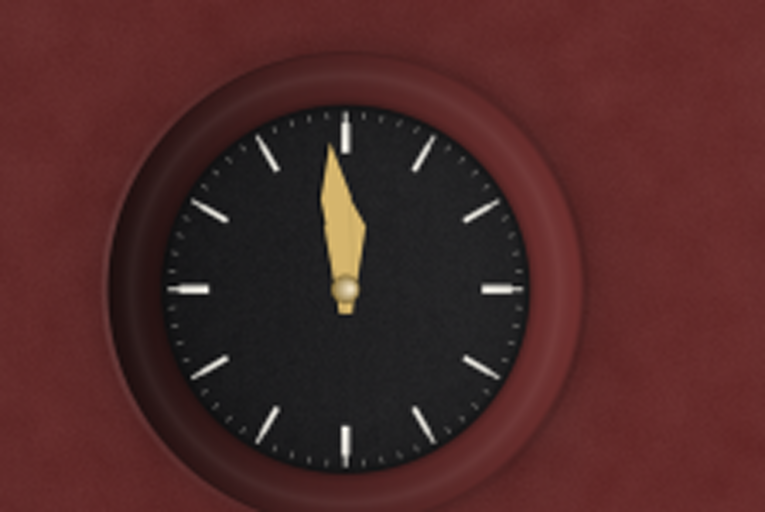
11:59
